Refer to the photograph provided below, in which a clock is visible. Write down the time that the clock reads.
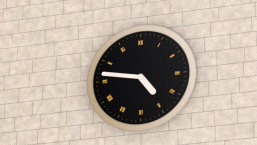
4:47
